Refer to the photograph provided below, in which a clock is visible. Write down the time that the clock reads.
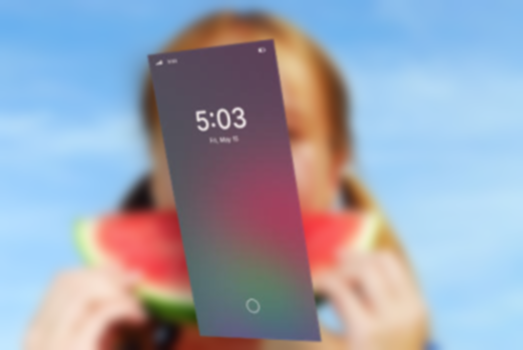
5:03
